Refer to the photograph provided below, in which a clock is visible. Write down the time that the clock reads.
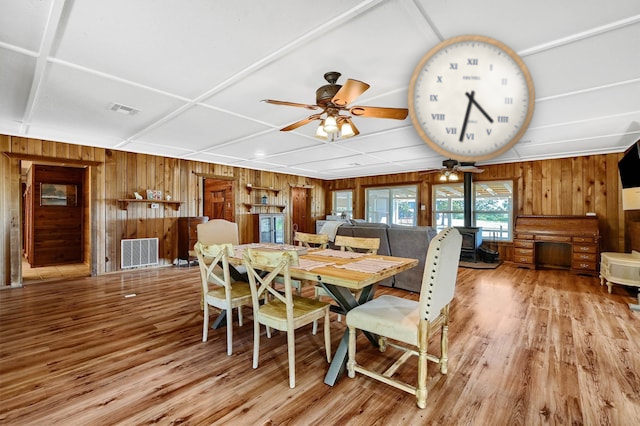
4:32
